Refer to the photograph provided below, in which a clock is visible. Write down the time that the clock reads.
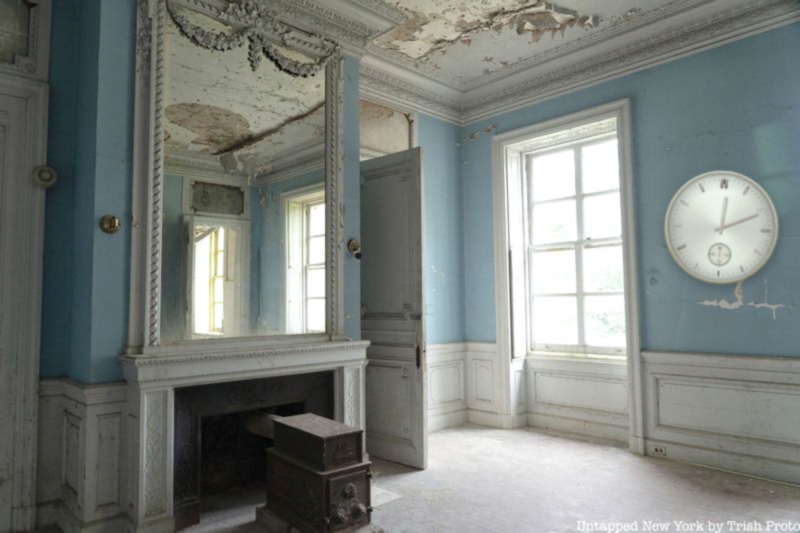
12:11
